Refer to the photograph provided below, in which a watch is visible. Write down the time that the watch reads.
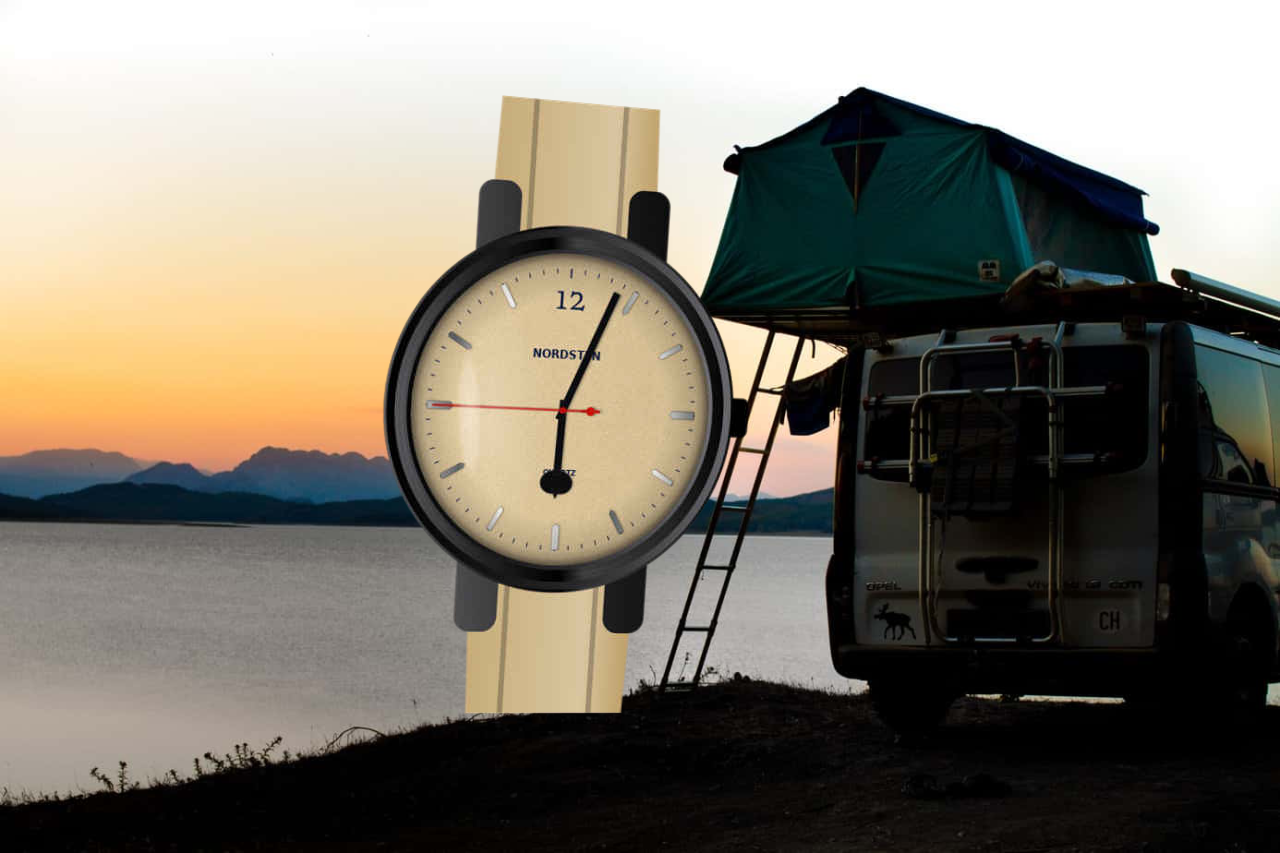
6:03:45
